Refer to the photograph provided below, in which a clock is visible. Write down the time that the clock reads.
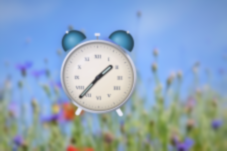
1:37
